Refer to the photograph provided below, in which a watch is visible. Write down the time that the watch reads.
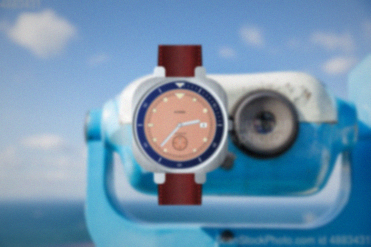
2:37
